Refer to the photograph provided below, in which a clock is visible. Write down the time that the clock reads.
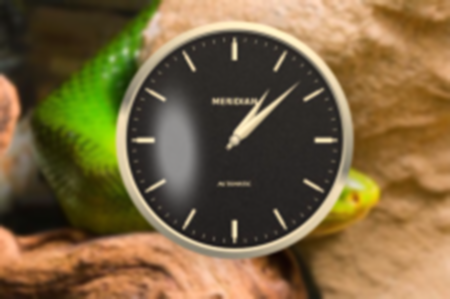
1:08
